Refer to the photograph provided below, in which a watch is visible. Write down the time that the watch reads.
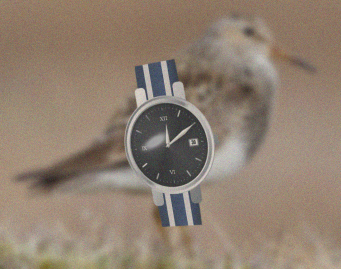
12:10
